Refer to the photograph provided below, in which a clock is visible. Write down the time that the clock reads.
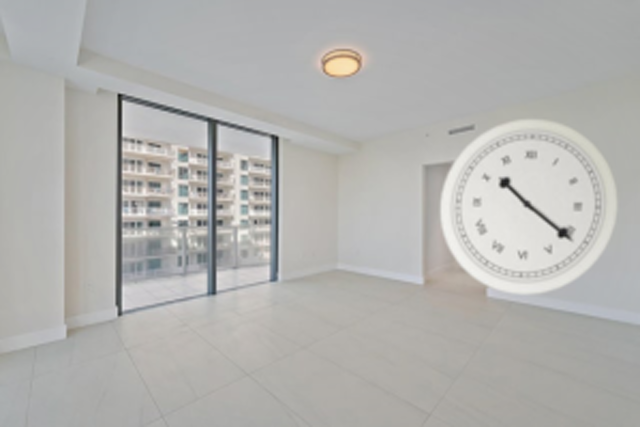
10:21
